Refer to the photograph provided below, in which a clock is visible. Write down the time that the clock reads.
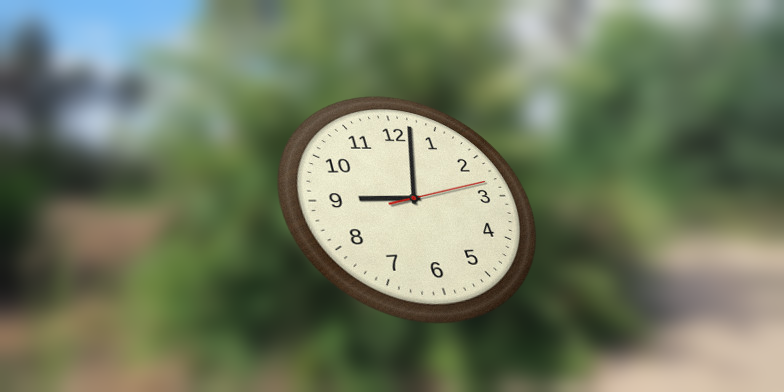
9:02:13
